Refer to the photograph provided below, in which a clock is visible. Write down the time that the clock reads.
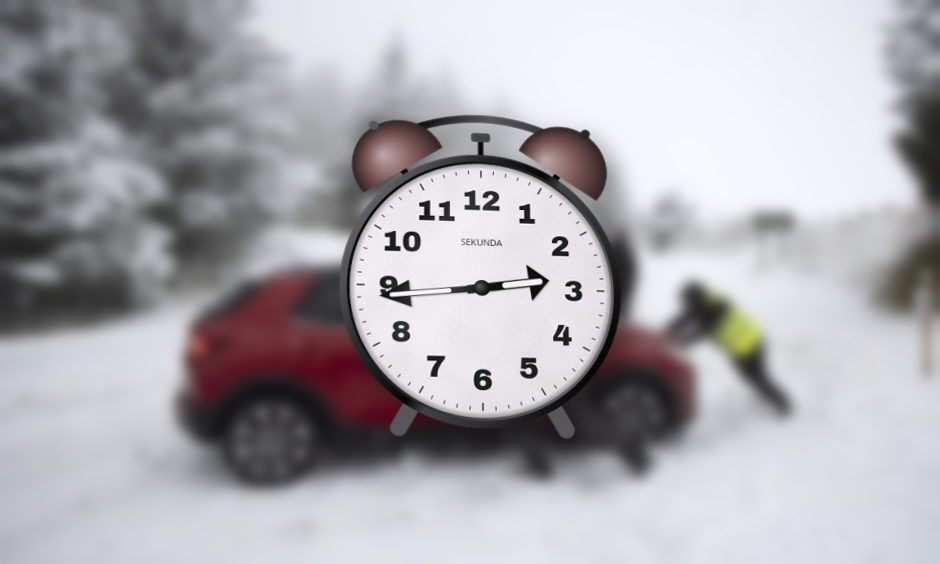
2:44
